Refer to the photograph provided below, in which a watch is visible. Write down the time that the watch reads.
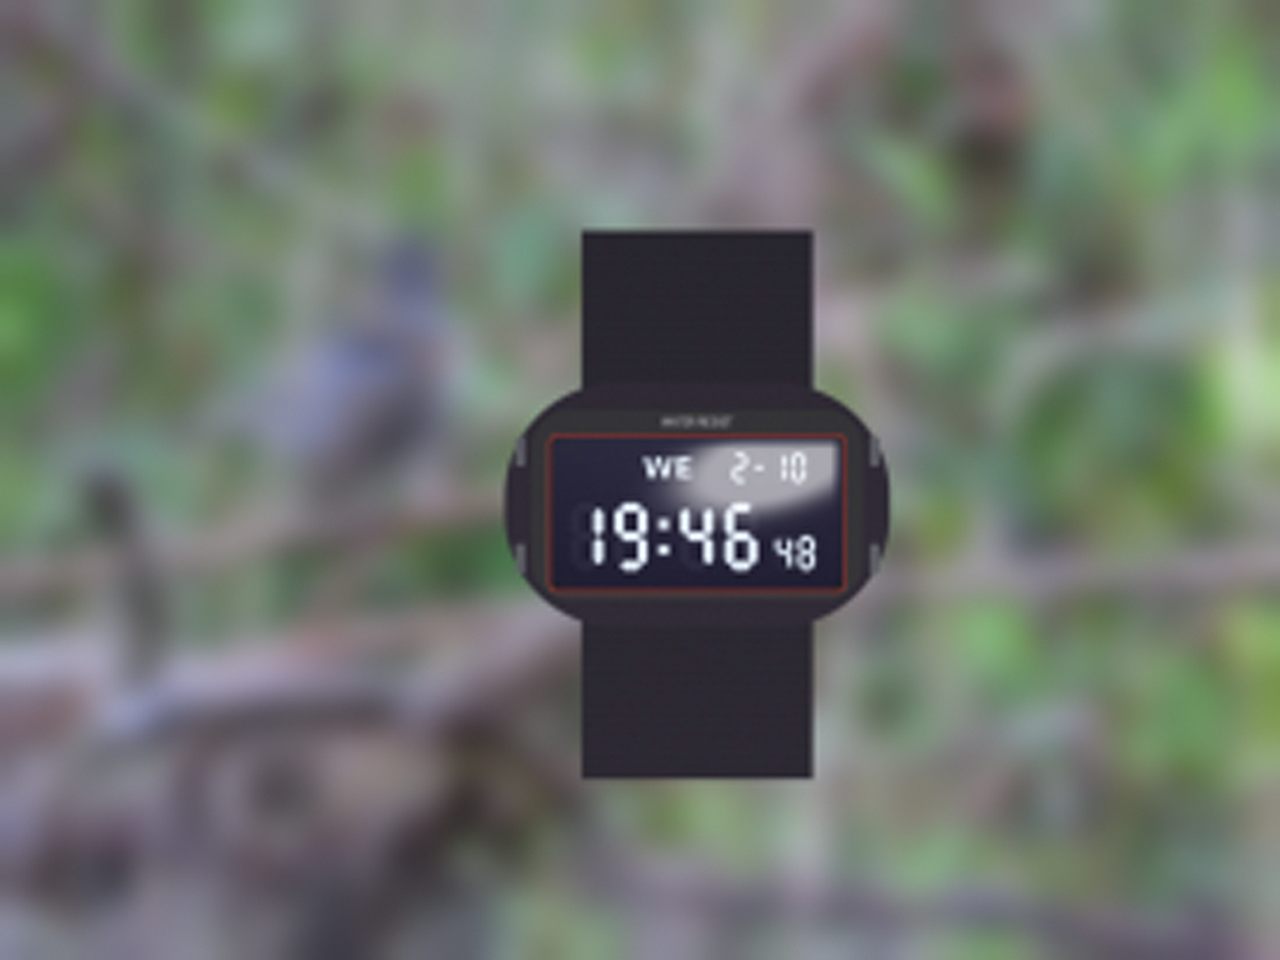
19:46:48
